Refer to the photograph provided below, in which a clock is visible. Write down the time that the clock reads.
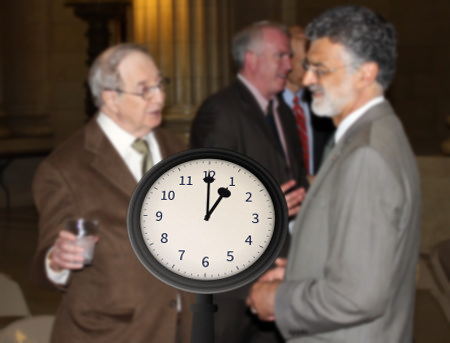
1:00
